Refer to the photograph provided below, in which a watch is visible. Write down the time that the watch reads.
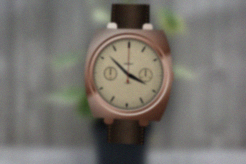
3:52
